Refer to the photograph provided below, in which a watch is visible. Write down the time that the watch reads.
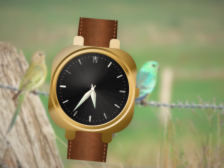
5:36
